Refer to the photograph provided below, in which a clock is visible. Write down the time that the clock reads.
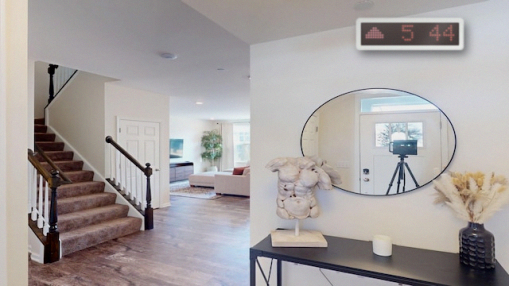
5:44
